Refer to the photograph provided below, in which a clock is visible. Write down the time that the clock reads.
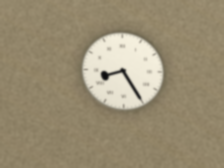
8:25
